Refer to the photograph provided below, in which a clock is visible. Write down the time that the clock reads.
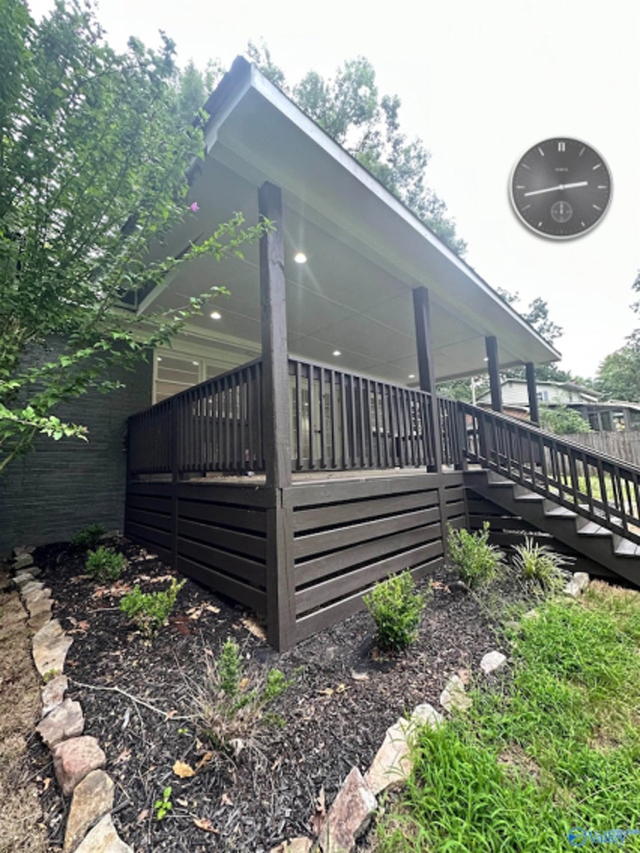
2:43
